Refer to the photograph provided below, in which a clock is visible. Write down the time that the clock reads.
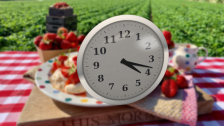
4:18
